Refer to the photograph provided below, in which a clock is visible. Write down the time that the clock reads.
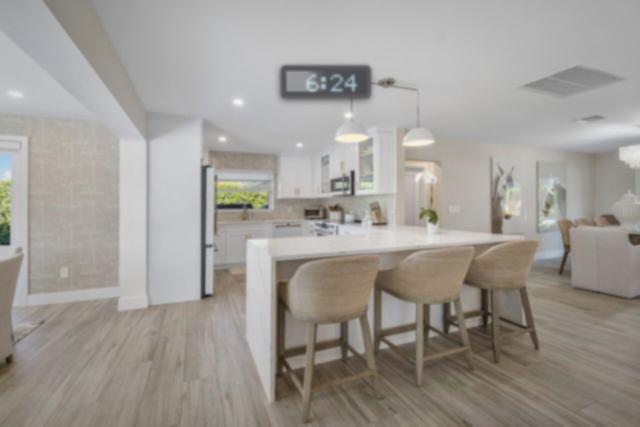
6:24
